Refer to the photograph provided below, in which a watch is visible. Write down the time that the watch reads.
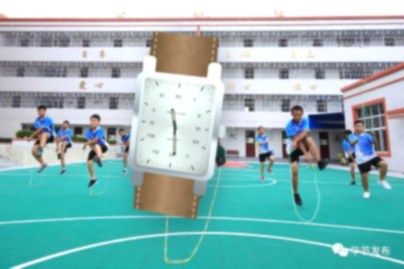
11:29
